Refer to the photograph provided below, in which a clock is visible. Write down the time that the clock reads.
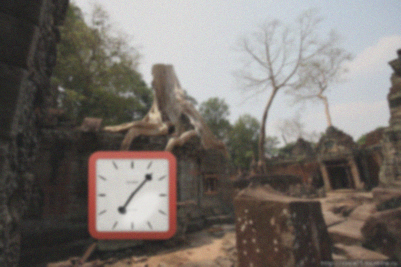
7:07
